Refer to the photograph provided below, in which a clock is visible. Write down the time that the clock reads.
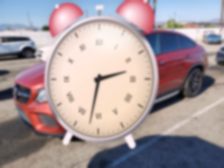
2:32
